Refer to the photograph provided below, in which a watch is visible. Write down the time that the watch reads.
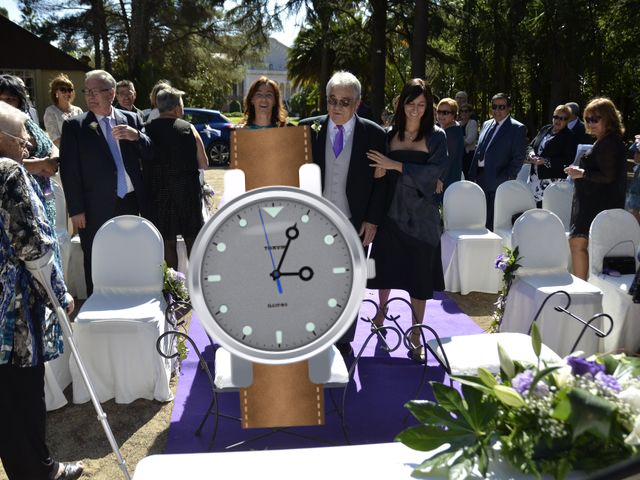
3:03:58
